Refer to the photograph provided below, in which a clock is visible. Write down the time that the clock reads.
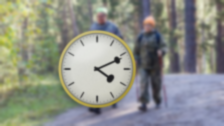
4:11
